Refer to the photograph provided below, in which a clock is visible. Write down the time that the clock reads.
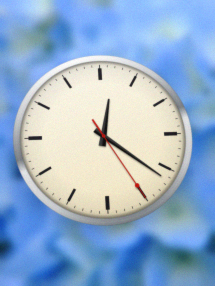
12:21:25
